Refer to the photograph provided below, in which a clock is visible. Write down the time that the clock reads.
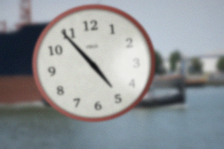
4:54
